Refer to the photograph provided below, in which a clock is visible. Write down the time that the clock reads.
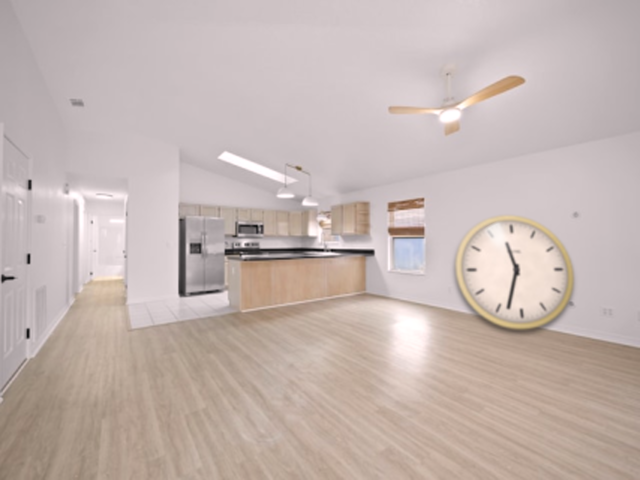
11:33
